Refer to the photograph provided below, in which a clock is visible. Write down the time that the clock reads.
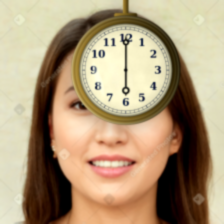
6:00
